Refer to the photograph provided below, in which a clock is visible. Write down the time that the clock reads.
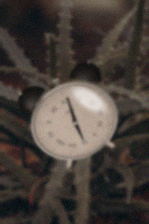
6:01
